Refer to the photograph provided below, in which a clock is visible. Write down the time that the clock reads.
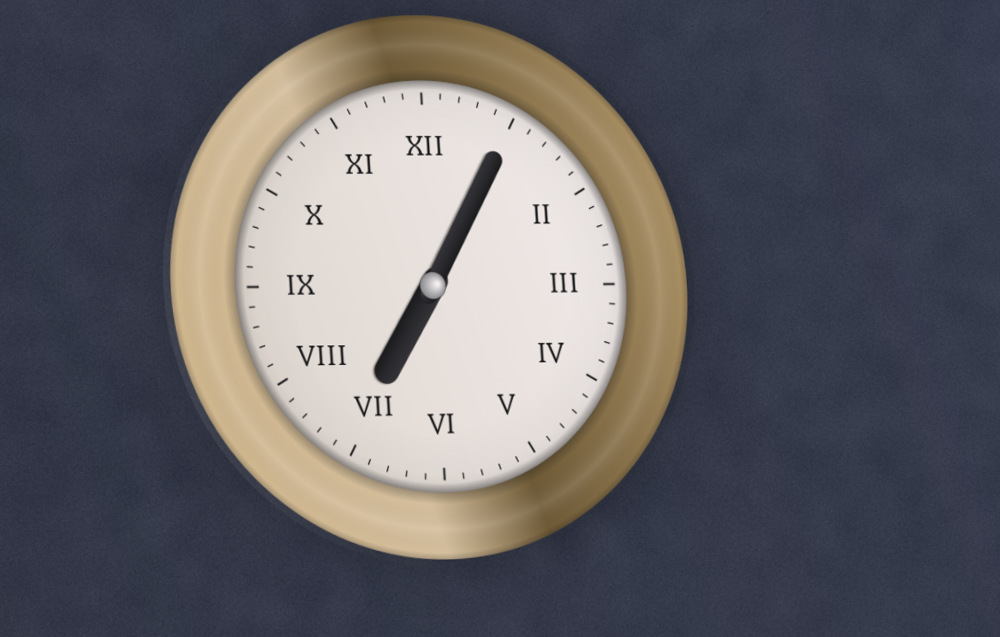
7:05
